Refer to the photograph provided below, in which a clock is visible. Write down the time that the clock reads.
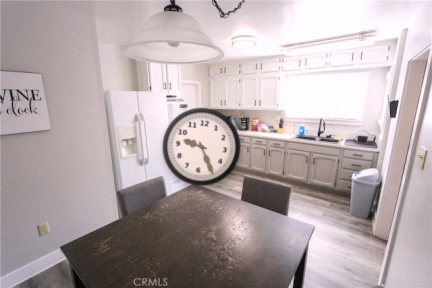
9:25
